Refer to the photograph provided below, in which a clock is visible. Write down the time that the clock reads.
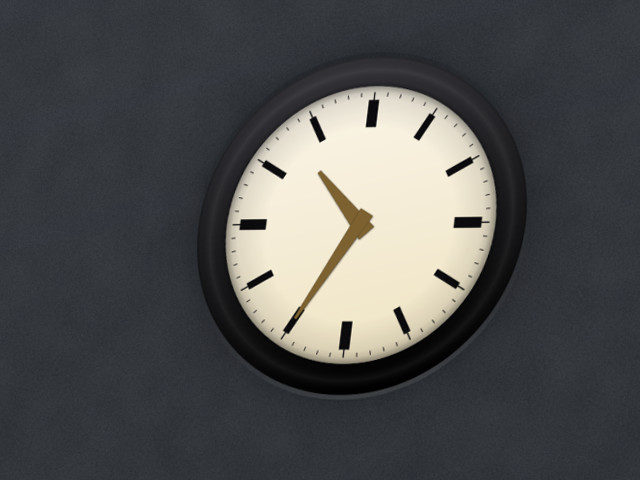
10:35
